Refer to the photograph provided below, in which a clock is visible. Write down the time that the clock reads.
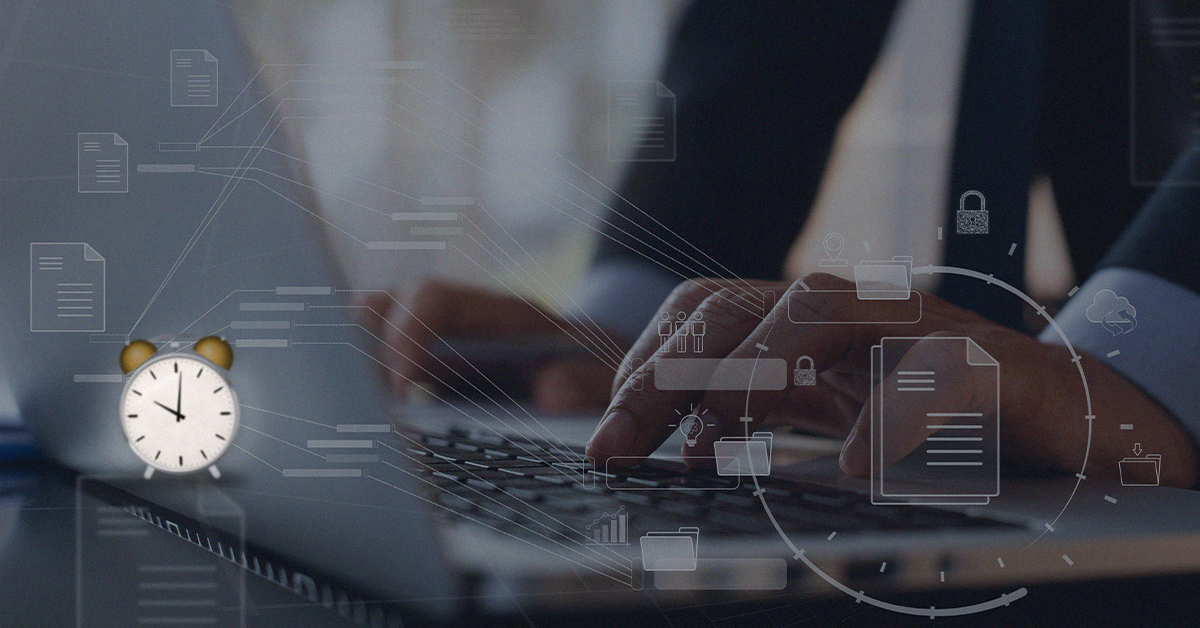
10:01
